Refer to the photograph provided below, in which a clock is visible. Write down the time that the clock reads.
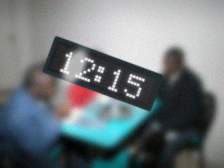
12:15
